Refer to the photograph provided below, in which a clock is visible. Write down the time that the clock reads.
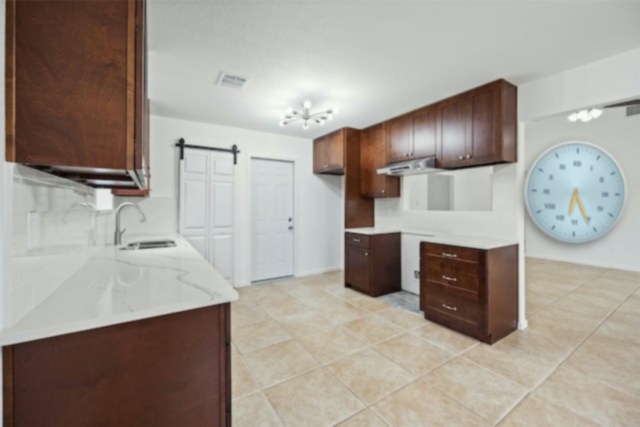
6:26
